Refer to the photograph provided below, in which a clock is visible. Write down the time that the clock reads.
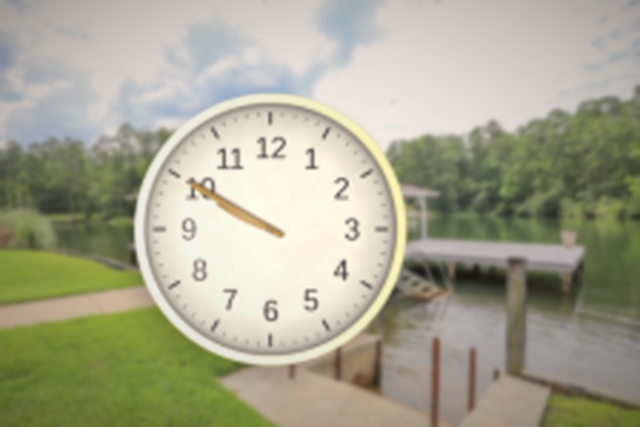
9:50
